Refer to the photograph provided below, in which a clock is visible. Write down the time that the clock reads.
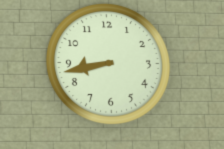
8:43
